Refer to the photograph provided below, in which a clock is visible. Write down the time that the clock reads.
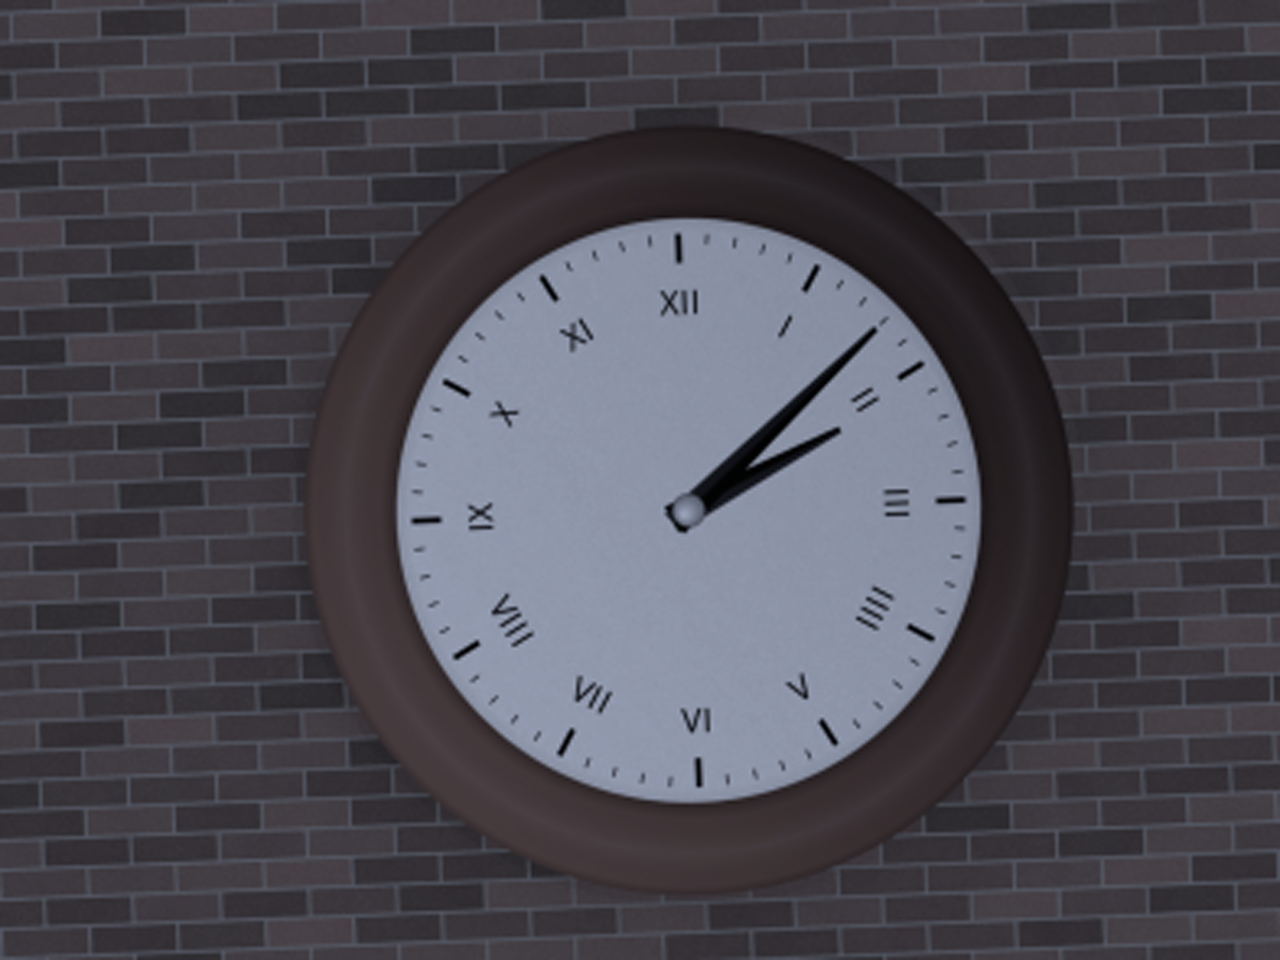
2:08
